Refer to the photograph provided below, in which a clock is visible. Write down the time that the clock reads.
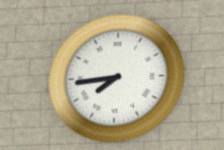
7:44
